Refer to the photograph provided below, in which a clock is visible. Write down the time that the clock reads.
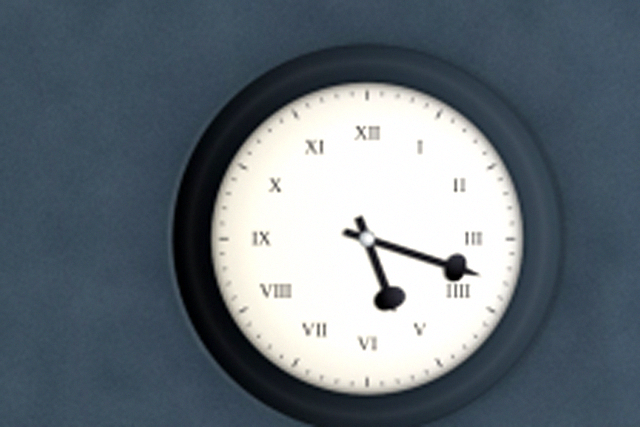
5:18
